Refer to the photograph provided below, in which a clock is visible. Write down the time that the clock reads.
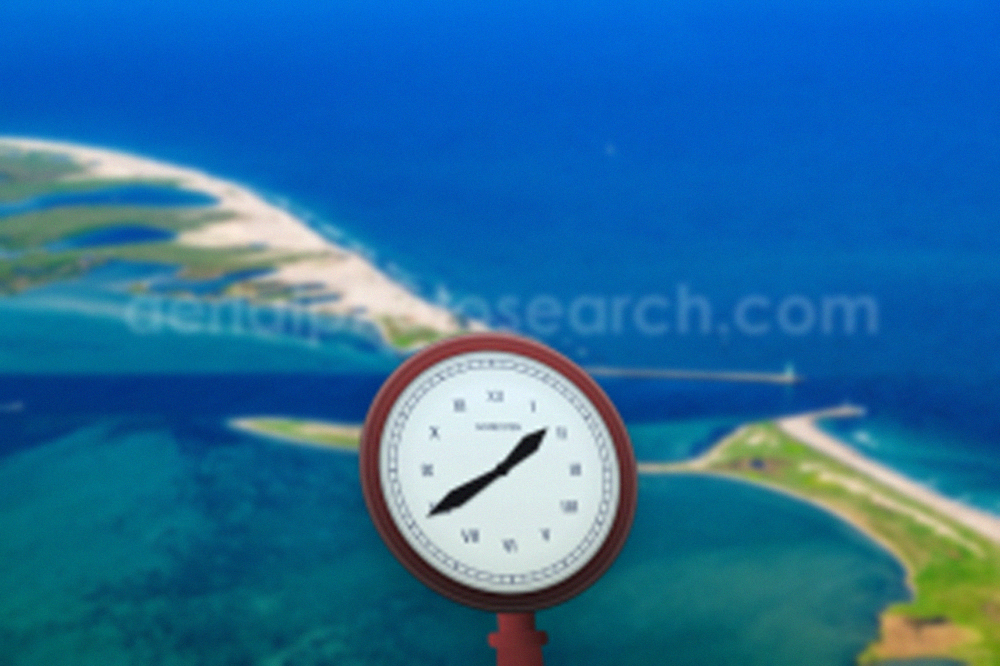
1:40
